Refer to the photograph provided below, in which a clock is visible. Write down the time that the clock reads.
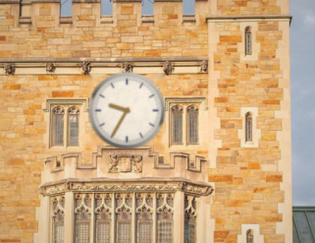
9:35
